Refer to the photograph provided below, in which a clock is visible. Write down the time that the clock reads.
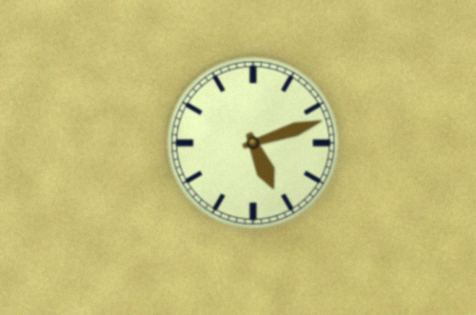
5:12
